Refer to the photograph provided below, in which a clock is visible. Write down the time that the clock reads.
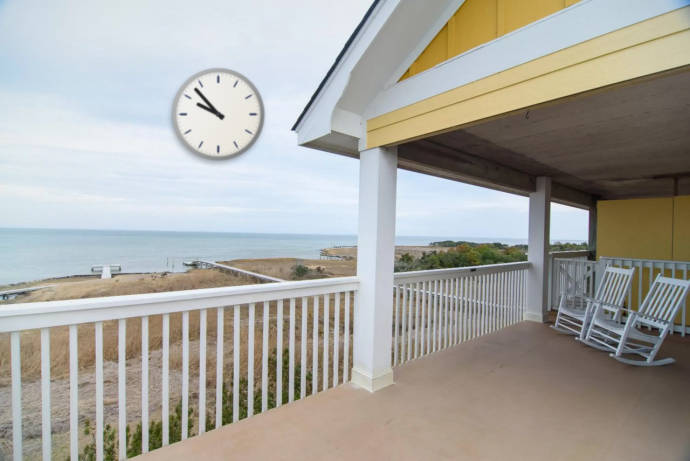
9:53
